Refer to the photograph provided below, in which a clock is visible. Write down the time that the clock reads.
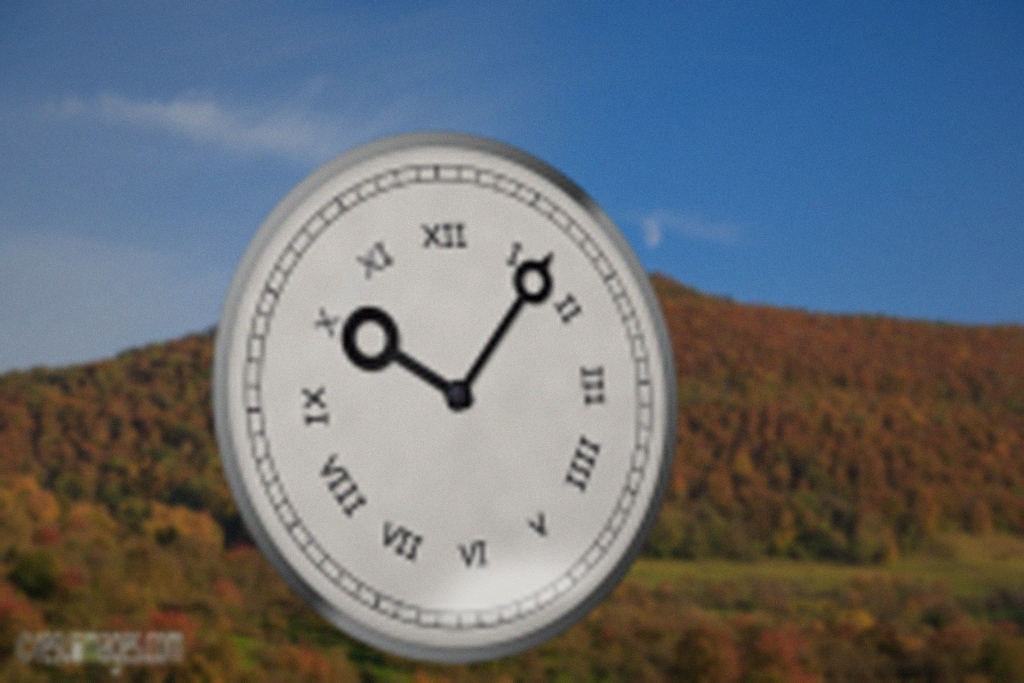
10:07
